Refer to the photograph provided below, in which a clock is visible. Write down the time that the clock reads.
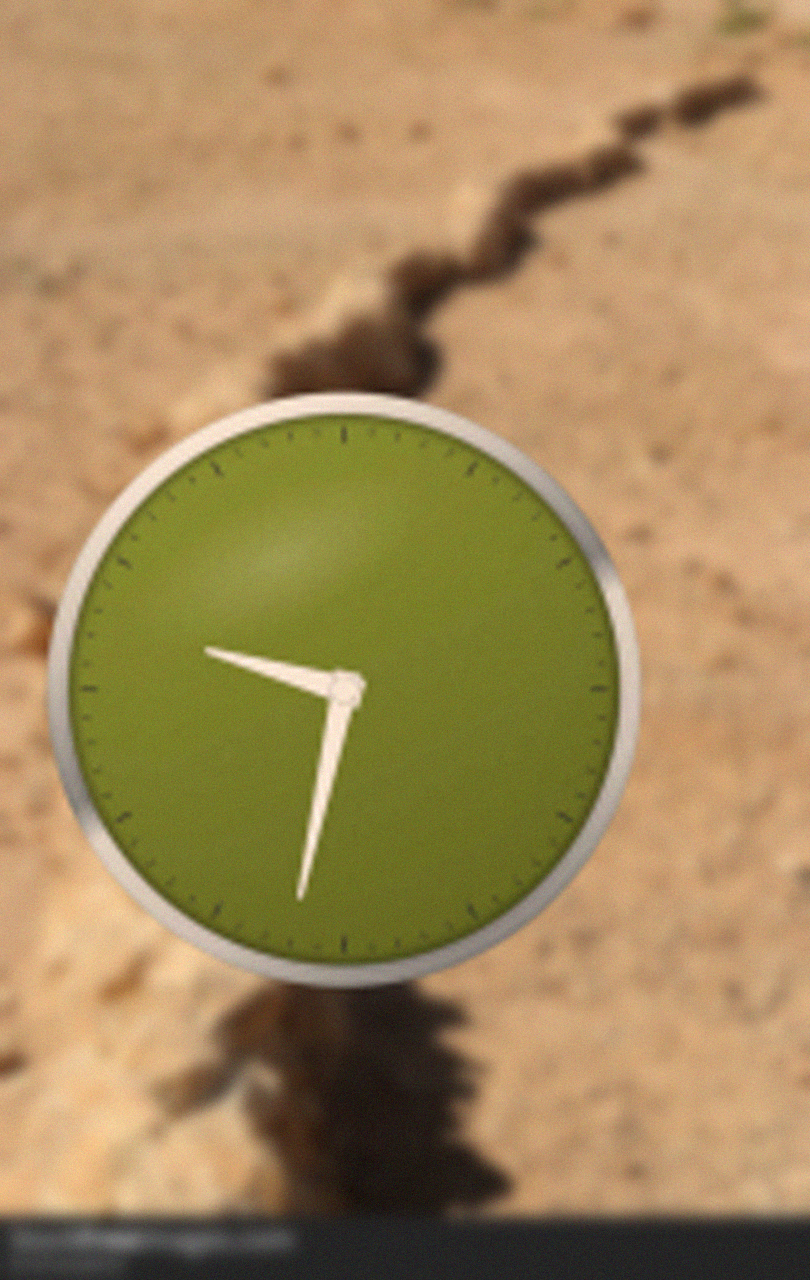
9:32
